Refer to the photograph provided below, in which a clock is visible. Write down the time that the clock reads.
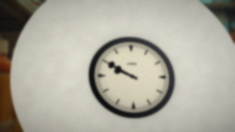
9:50
